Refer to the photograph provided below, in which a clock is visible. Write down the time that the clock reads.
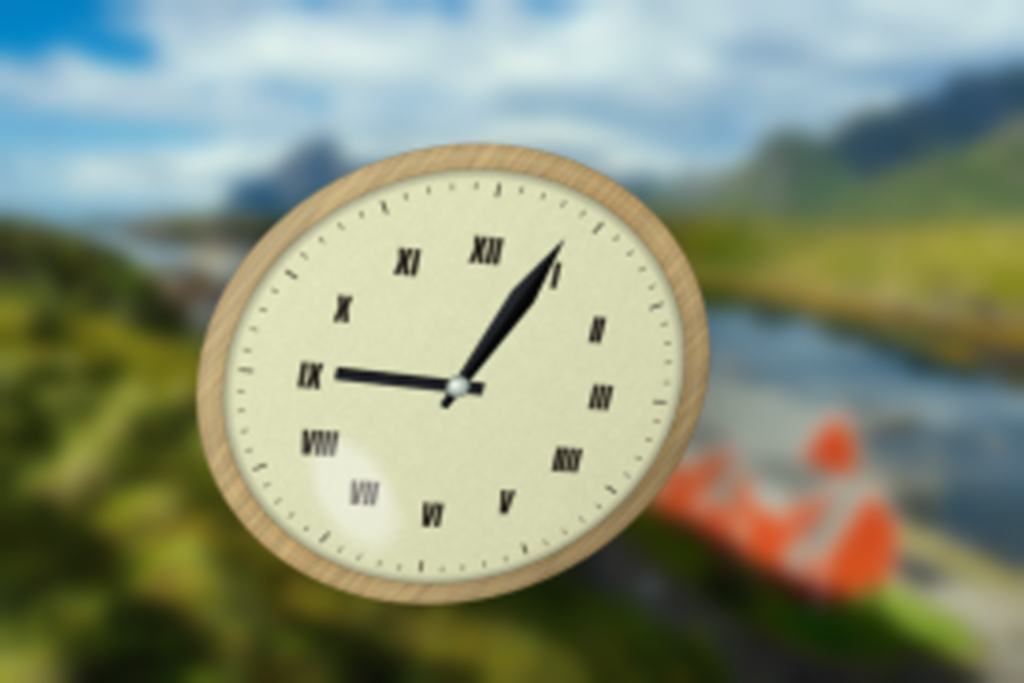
9:04
